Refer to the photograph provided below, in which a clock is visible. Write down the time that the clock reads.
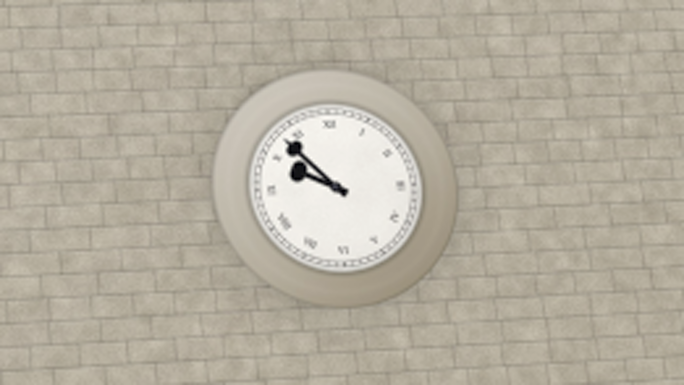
9:53
